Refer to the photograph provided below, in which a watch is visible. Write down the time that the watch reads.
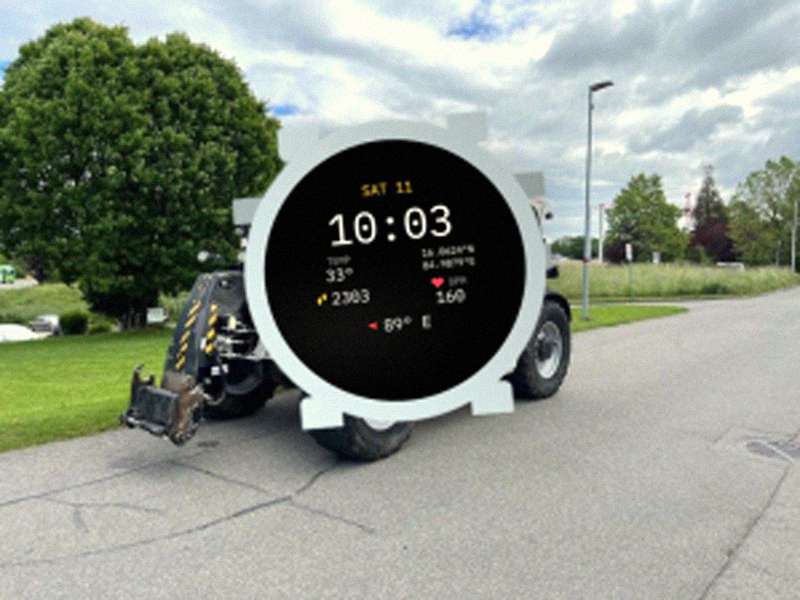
10:03
